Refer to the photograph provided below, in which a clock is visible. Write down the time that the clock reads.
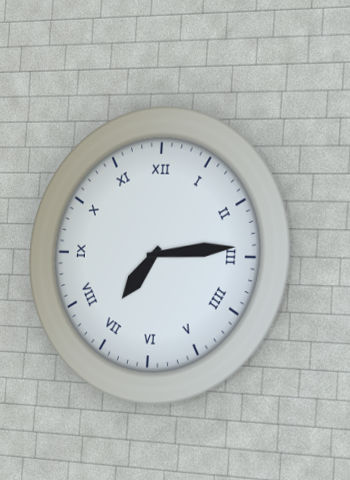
7:14
